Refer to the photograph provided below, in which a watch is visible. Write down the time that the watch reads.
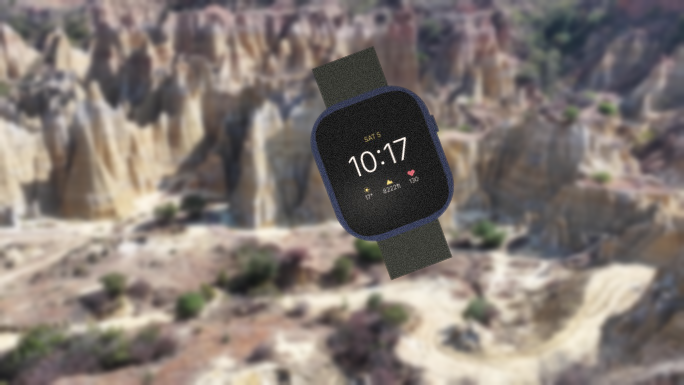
10:17
